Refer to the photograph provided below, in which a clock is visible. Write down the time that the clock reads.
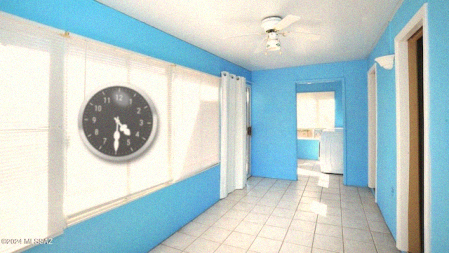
4:30
